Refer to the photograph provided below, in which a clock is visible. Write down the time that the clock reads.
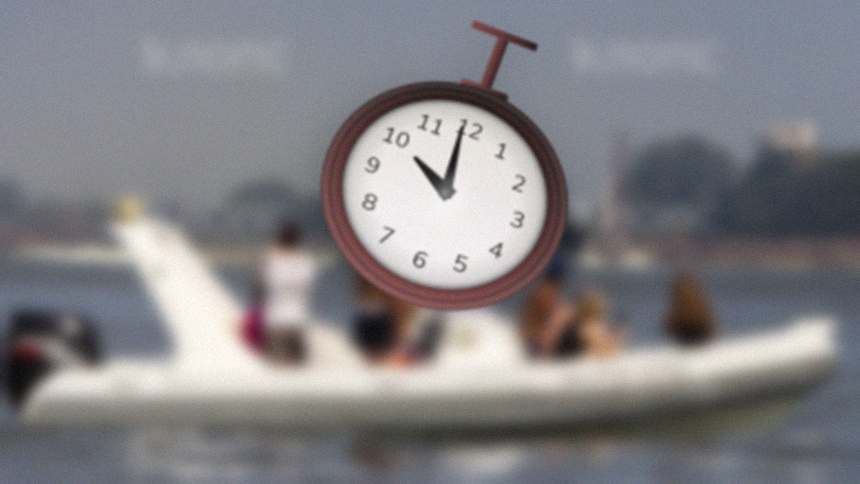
9:59
